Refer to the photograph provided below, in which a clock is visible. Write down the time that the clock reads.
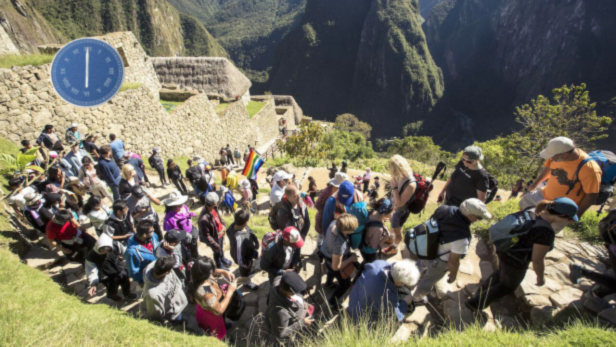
6:00
